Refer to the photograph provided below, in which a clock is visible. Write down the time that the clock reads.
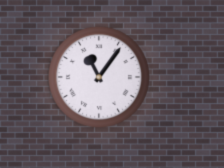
11:06
